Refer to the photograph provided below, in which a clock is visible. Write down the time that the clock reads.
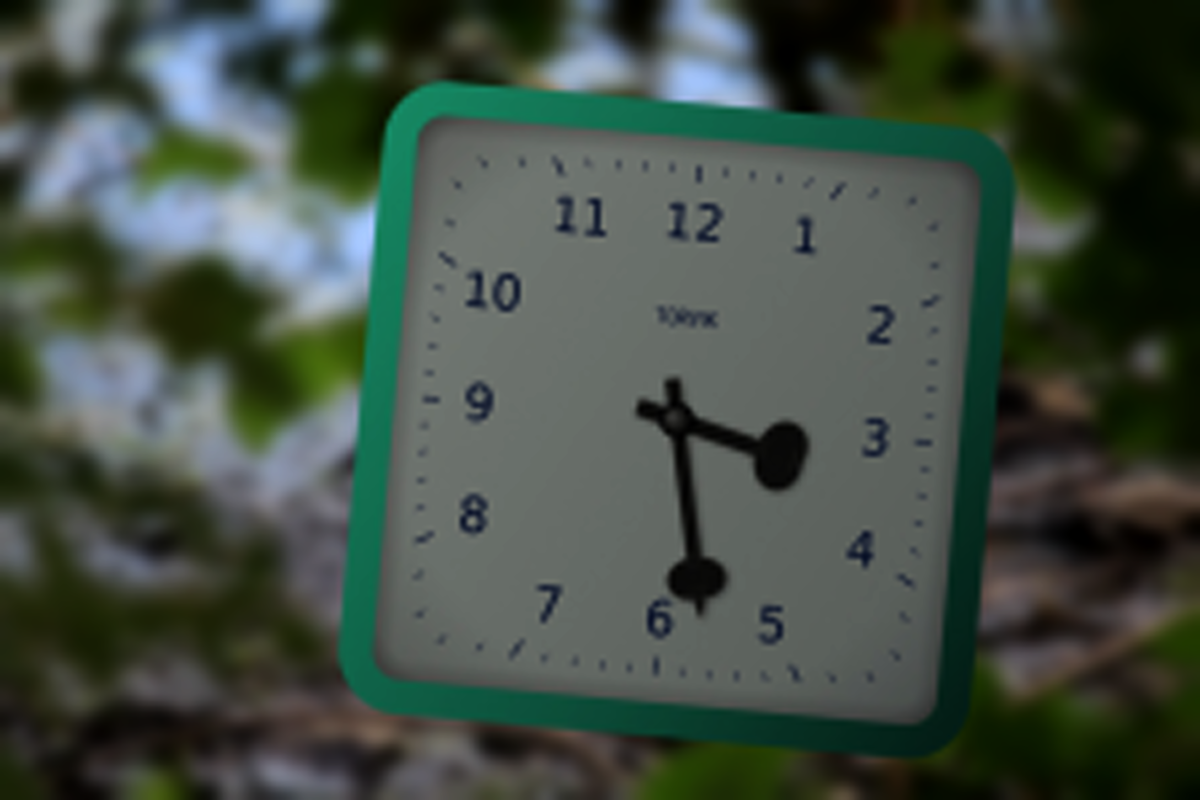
3:28
